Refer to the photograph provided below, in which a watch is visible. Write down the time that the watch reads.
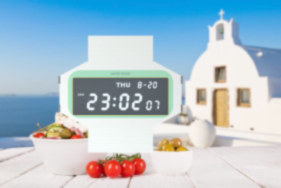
23:02:07
